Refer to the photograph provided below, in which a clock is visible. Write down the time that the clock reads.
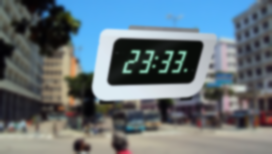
23:33
